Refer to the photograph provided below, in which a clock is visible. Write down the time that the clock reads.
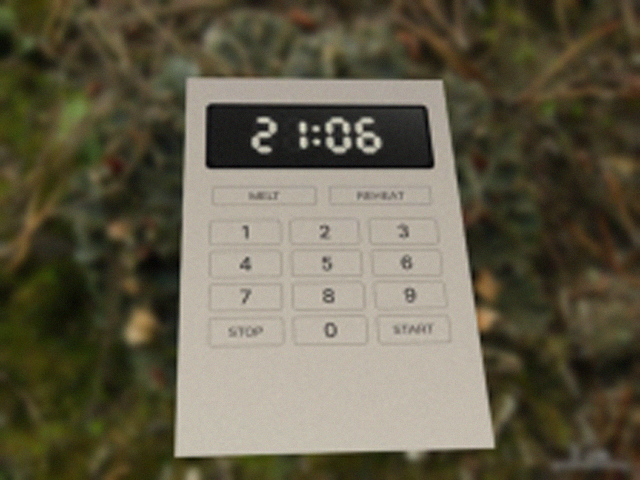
21:06
